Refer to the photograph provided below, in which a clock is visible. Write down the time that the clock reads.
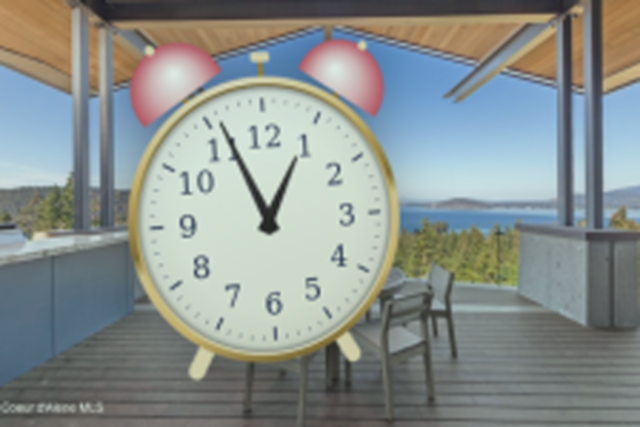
12:56
